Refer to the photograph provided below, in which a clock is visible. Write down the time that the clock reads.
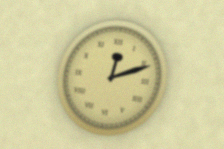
12:11
